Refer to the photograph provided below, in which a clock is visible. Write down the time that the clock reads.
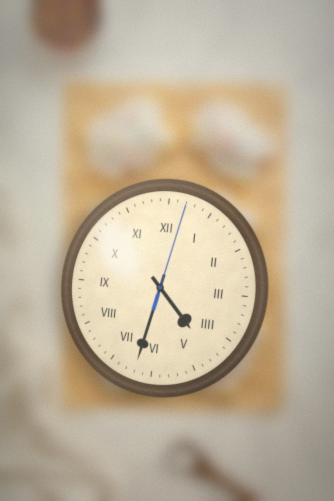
4:32:02
